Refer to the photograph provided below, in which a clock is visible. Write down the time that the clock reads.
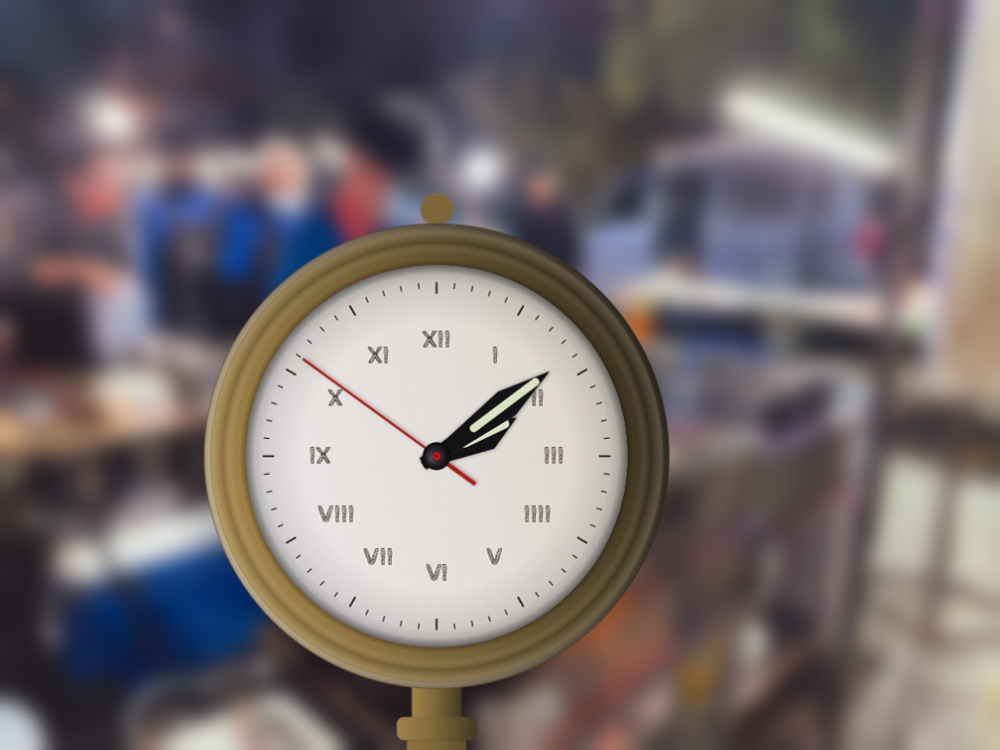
2:08:51
